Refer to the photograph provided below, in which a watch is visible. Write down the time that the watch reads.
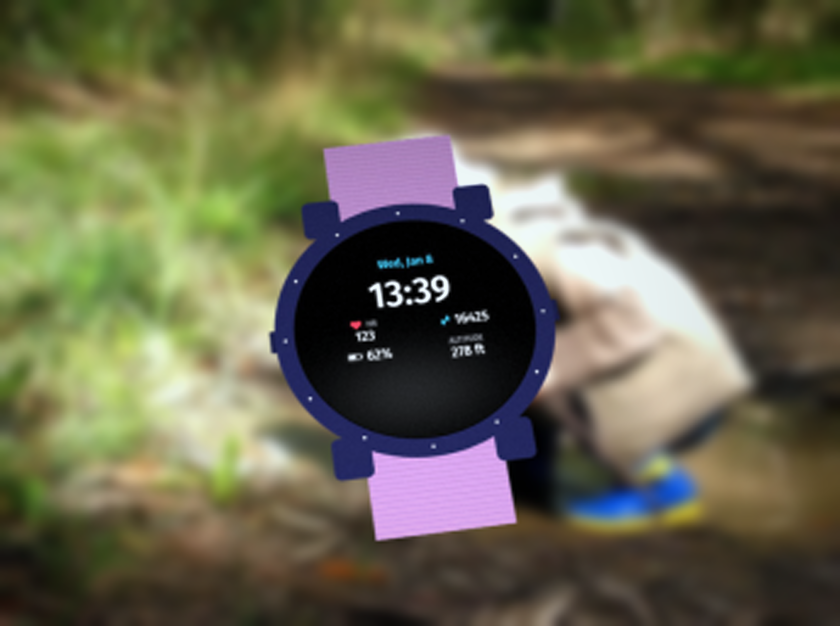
13:39
